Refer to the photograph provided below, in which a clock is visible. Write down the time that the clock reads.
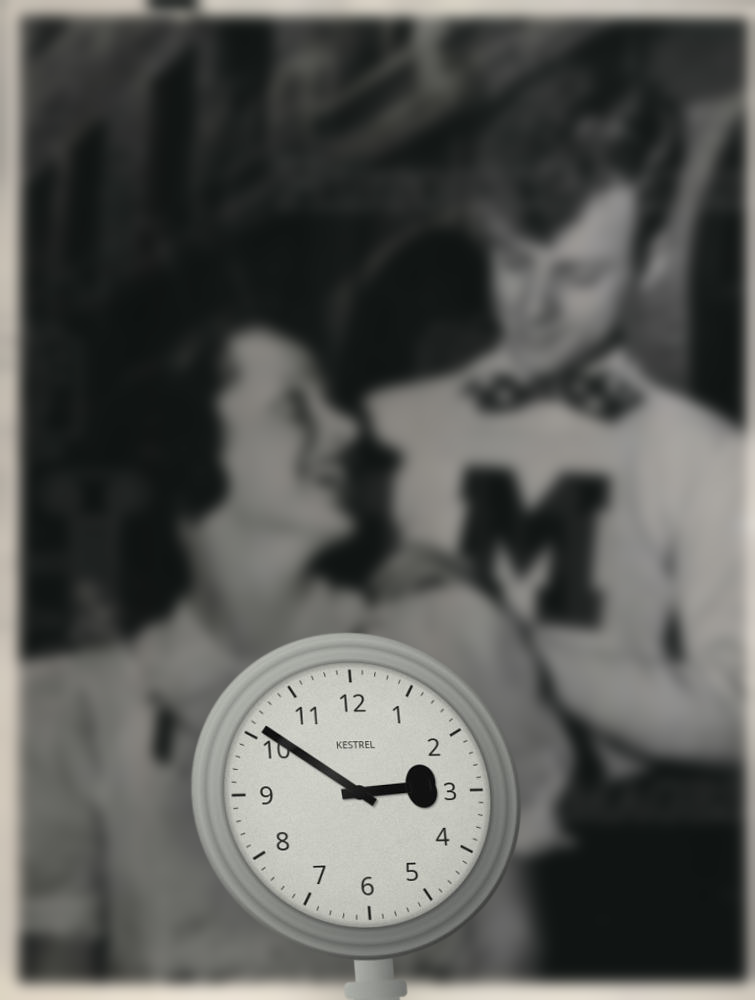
2:51
